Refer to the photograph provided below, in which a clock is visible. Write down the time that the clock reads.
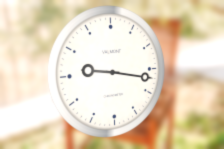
9:17
